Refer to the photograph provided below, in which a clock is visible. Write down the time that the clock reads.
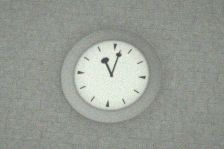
11:02
